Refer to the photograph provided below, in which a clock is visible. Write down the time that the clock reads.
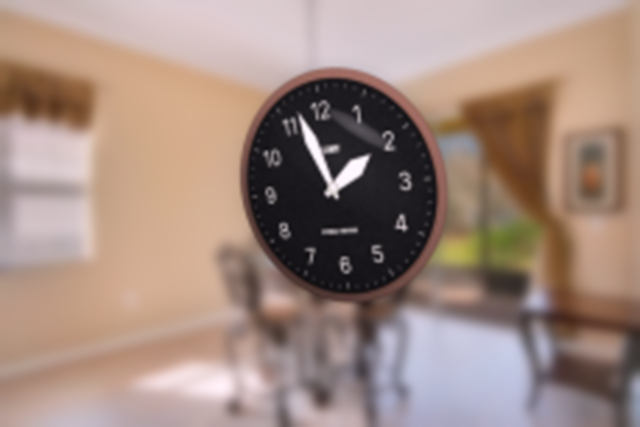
1:57
